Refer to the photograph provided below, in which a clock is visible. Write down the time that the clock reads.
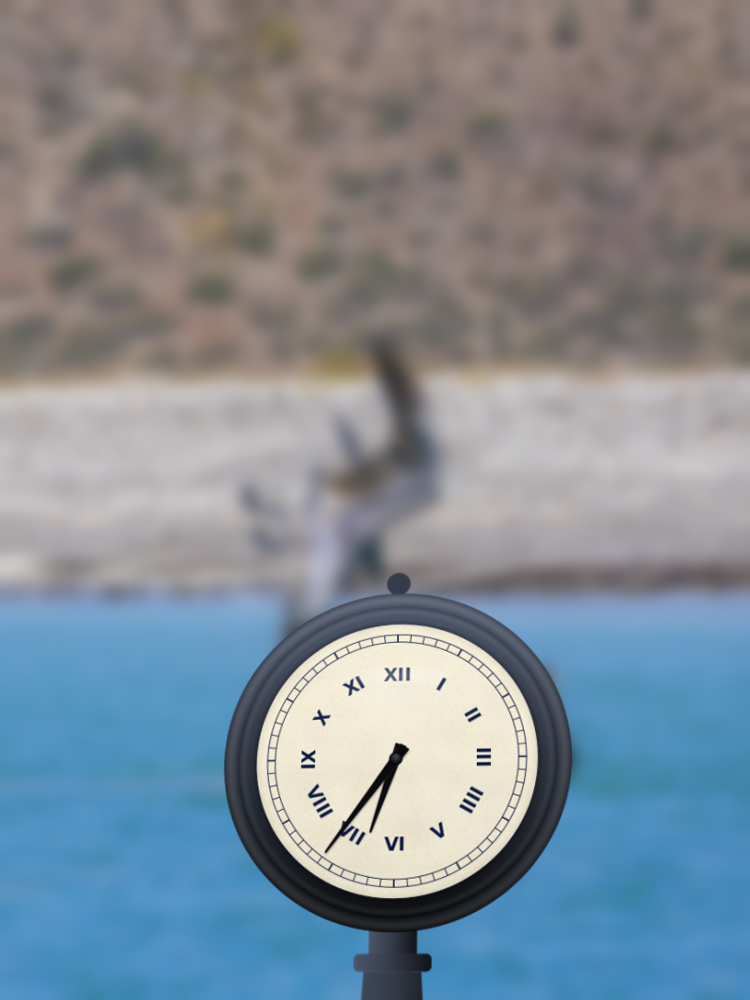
6:36
